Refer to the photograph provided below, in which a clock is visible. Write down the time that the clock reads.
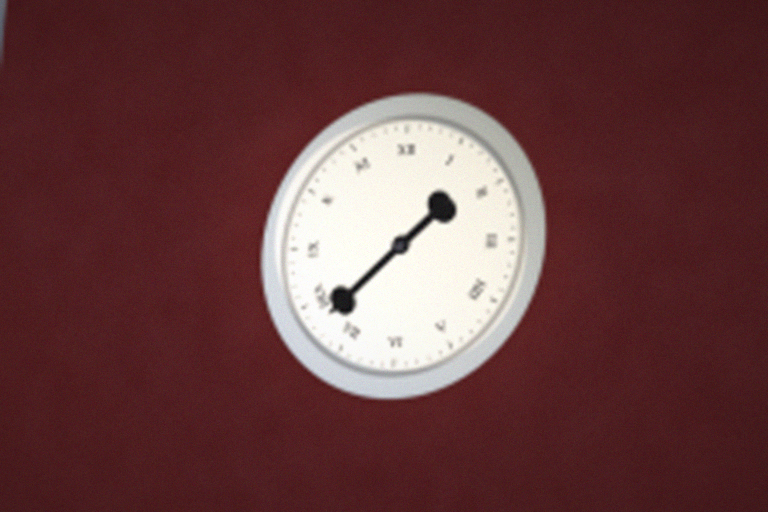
1:38
